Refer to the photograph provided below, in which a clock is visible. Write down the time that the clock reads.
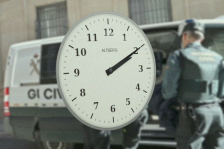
2:10
